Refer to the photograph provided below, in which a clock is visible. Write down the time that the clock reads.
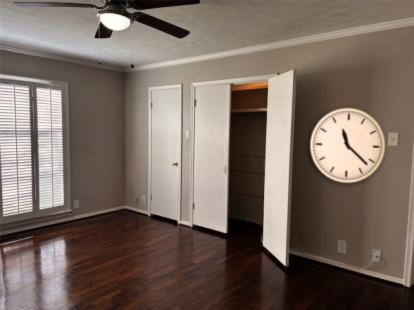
11:22
